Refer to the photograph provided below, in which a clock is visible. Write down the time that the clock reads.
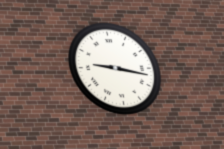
9:17
